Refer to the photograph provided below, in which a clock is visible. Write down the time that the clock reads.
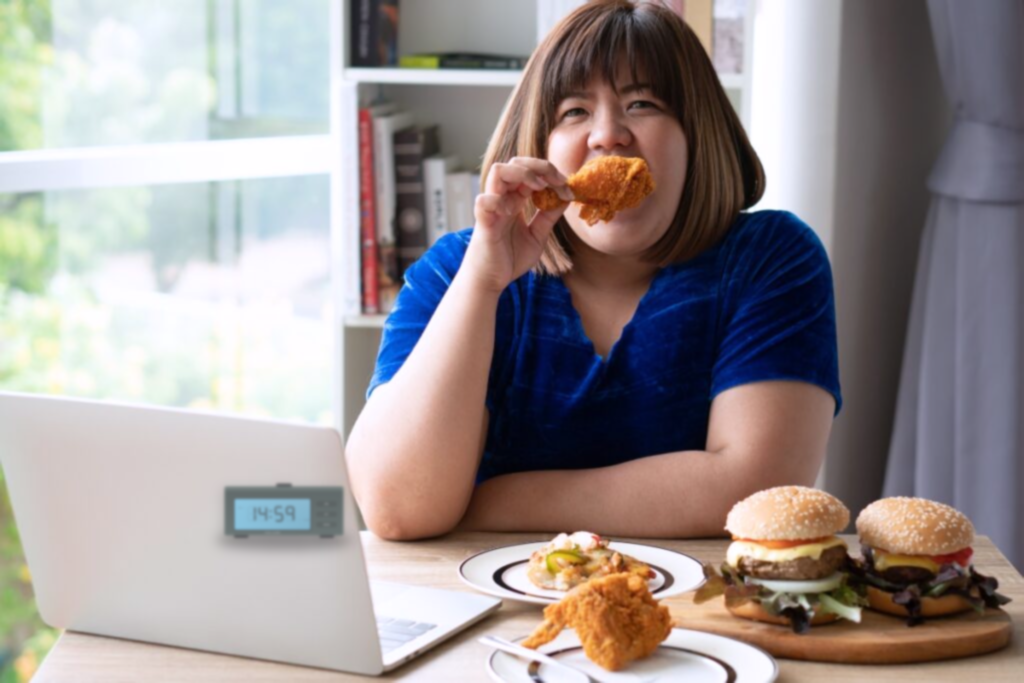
14:59
